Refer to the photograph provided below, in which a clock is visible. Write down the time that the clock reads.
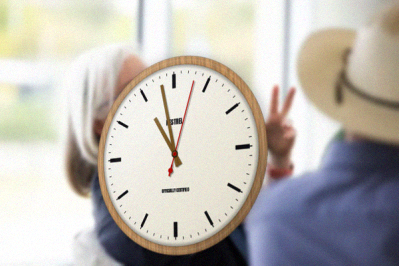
10:58:03
